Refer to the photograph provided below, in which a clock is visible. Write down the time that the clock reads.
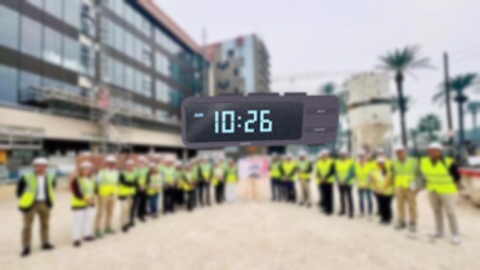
10:26
